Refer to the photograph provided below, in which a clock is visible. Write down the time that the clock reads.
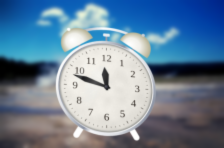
11:48
